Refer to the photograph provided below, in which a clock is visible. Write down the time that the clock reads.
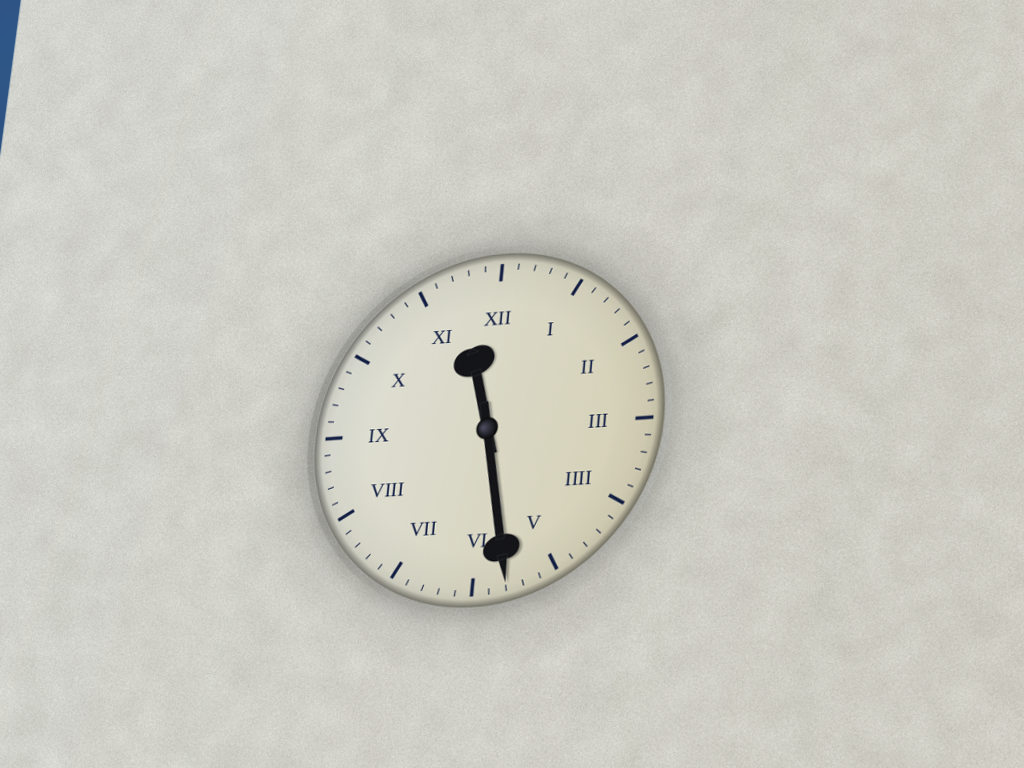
11:28
